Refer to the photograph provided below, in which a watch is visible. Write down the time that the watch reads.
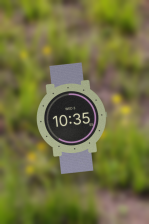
10:35
